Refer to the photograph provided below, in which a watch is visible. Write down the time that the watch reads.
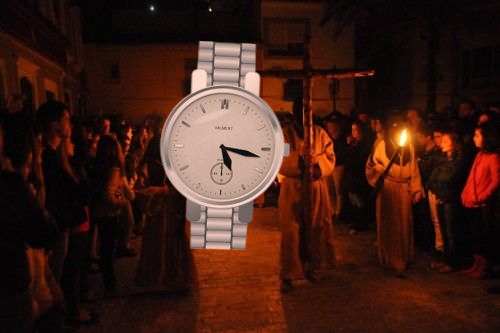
5:17
